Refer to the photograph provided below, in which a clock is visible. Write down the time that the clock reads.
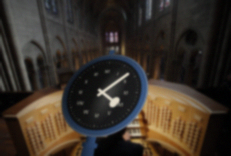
4:08
